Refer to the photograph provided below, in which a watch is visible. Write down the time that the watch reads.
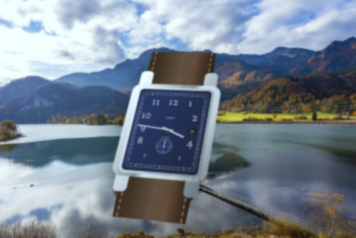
3:46
